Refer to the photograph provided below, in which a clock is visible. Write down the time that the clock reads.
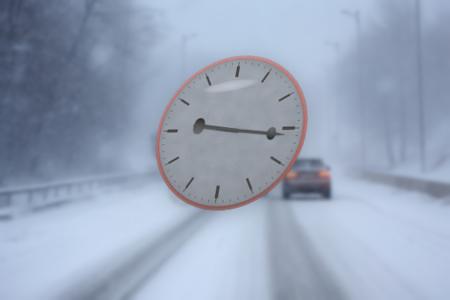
9:16
